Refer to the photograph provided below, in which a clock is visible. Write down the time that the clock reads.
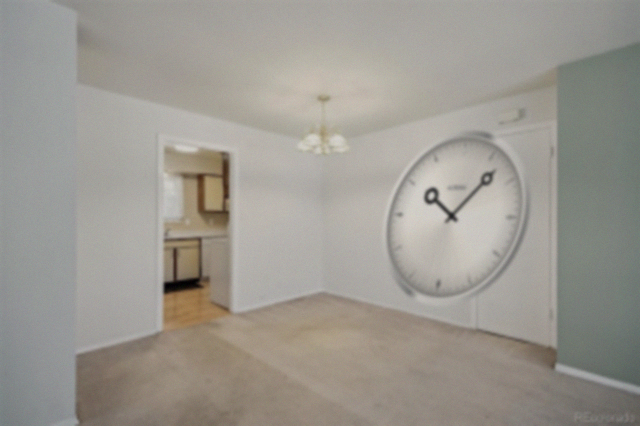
10:07
